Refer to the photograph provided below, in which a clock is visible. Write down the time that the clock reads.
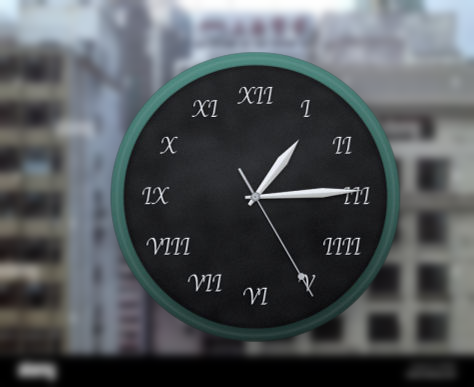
1:14:25
